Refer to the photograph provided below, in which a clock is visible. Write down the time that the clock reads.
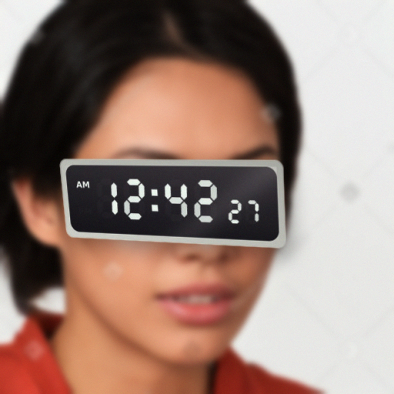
12:42:27
